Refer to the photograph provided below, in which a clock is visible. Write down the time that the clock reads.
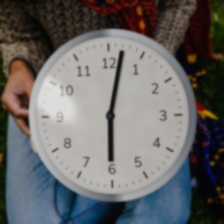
6:02
